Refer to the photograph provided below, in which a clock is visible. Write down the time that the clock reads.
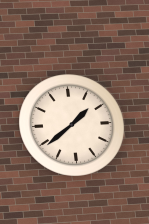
1:39
